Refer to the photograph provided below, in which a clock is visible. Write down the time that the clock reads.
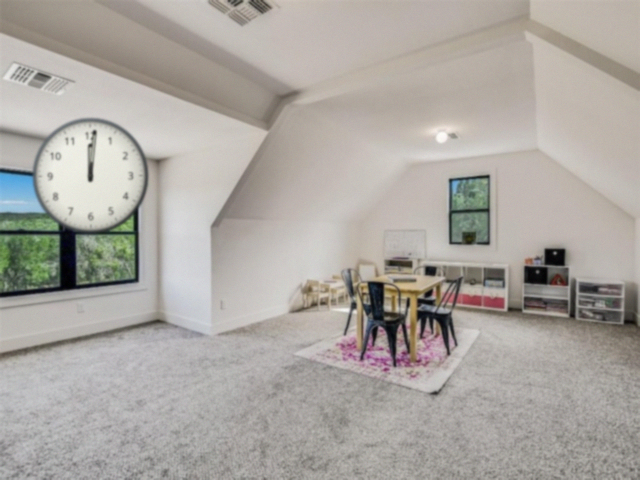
12:01
